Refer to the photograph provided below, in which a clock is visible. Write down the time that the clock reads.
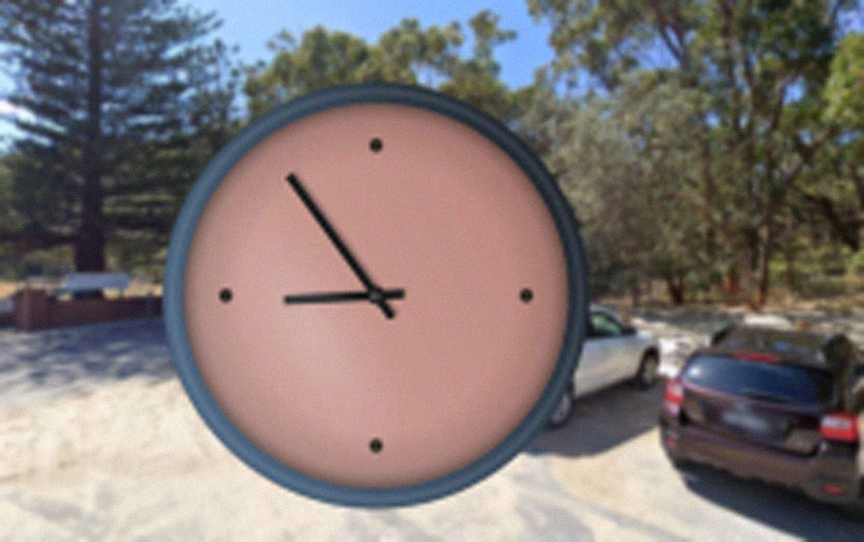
8:54
